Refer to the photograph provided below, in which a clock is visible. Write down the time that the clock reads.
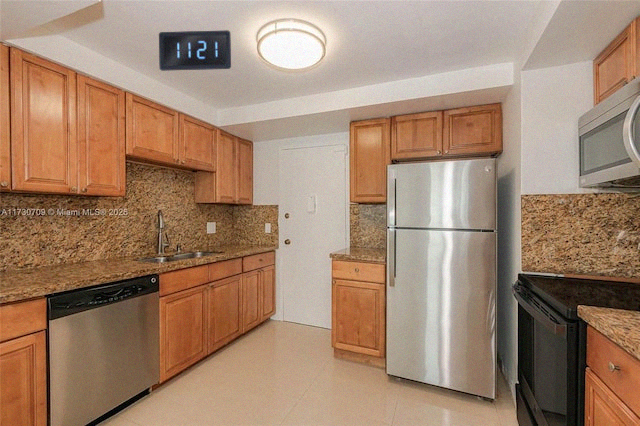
11:21
